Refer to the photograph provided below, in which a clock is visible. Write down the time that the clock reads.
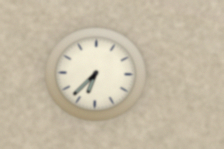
6:37
